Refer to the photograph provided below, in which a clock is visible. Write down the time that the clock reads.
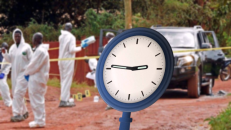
2:46
